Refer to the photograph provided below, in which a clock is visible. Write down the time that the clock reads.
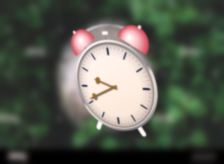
9:41
